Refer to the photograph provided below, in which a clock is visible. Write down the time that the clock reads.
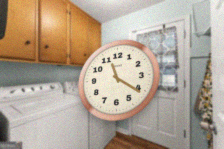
11:21
